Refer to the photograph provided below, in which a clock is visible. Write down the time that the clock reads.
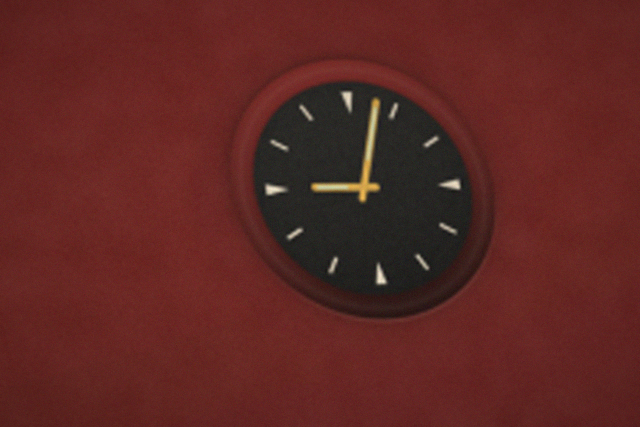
9:03
